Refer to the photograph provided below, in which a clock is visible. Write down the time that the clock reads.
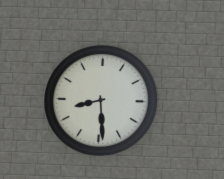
8:29
